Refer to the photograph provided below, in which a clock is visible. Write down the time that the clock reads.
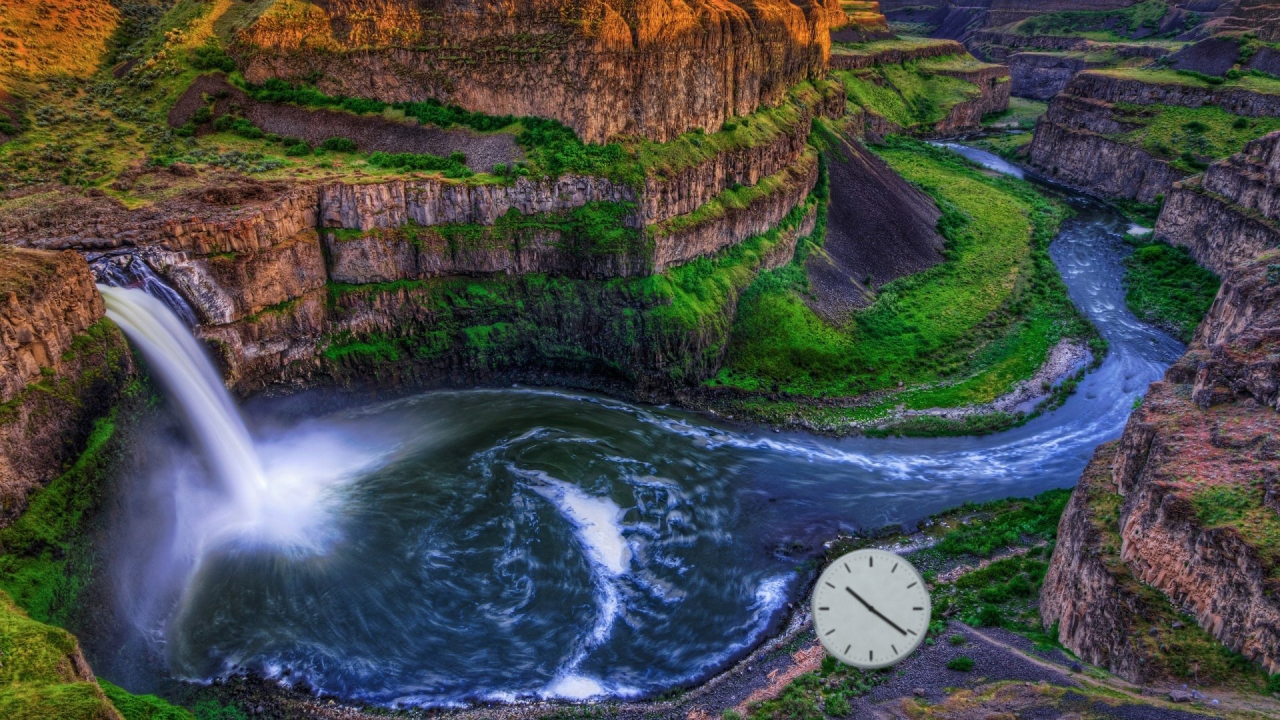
10:21
